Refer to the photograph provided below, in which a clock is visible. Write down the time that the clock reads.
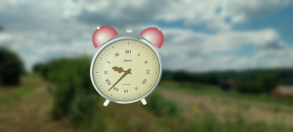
9:37
